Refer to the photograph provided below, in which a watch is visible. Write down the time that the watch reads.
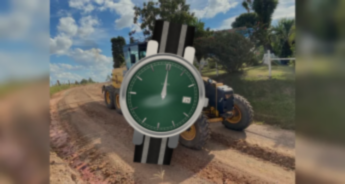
12:00
